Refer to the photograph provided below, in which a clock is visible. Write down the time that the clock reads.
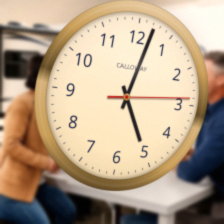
5:02:14
